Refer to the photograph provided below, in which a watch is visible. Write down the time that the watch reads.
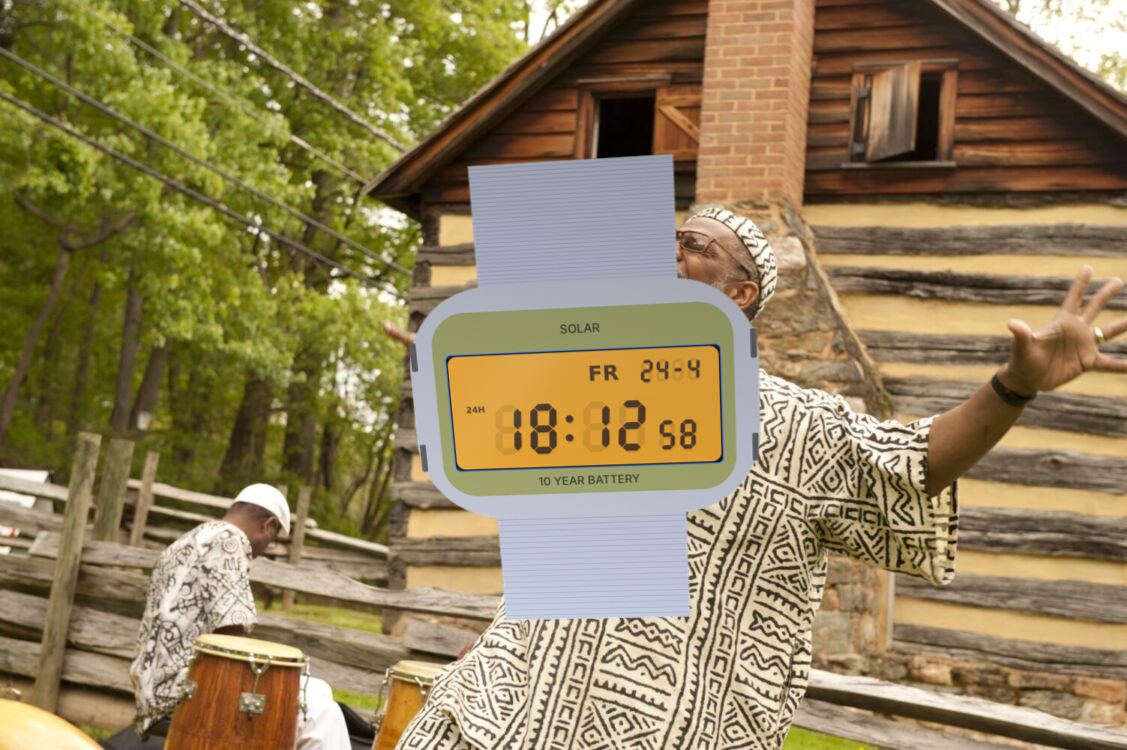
18:12:58
